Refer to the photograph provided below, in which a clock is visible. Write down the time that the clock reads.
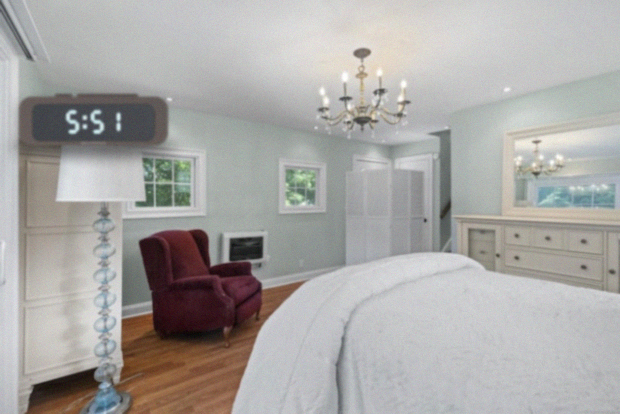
5:51
